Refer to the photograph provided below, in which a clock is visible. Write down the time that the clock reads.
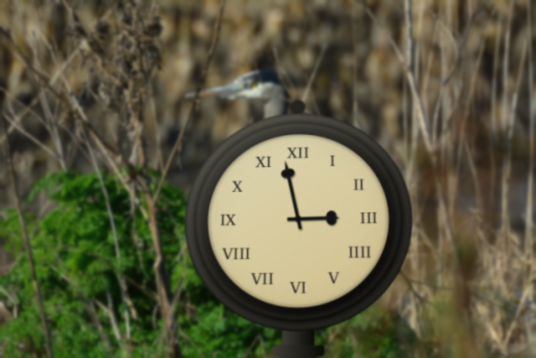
2:58
